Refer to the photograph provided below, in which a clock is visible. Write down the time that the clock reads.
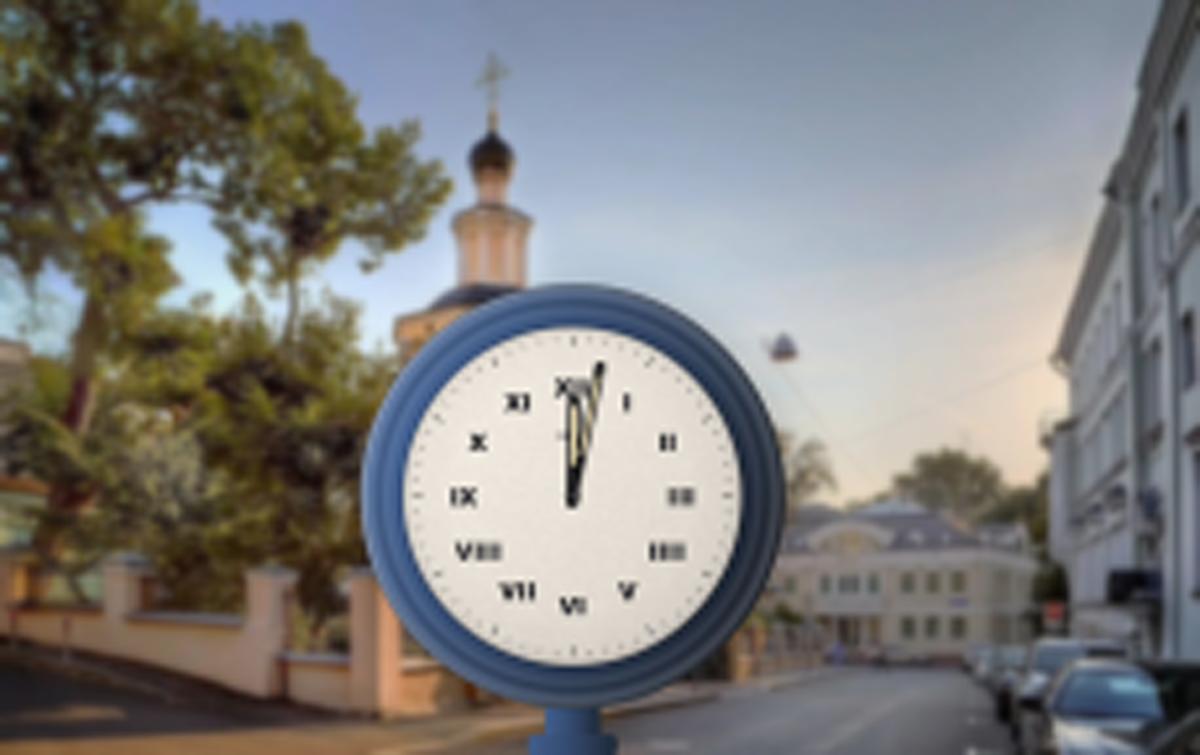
12:02
